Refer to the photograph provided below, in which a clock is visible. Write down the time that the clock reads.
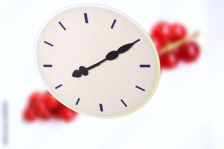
8:10
